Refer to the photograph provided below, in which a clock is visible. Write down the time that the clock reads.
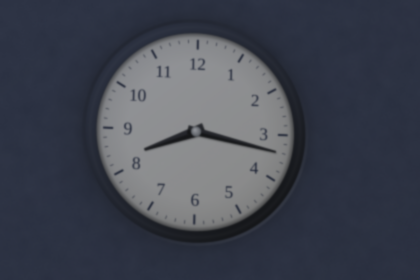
8:17
